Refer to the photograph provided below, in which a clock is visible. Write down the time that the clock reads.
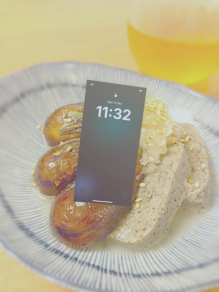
11:32
